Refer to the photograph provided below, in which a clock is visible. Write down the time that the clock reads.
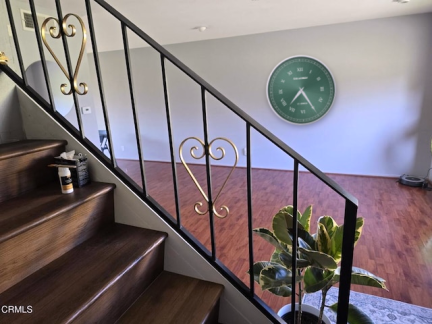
7:25
